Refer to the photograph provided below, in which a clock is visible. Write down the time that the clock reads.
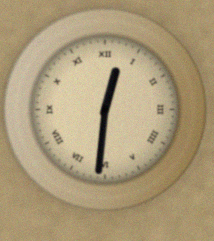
12:31
